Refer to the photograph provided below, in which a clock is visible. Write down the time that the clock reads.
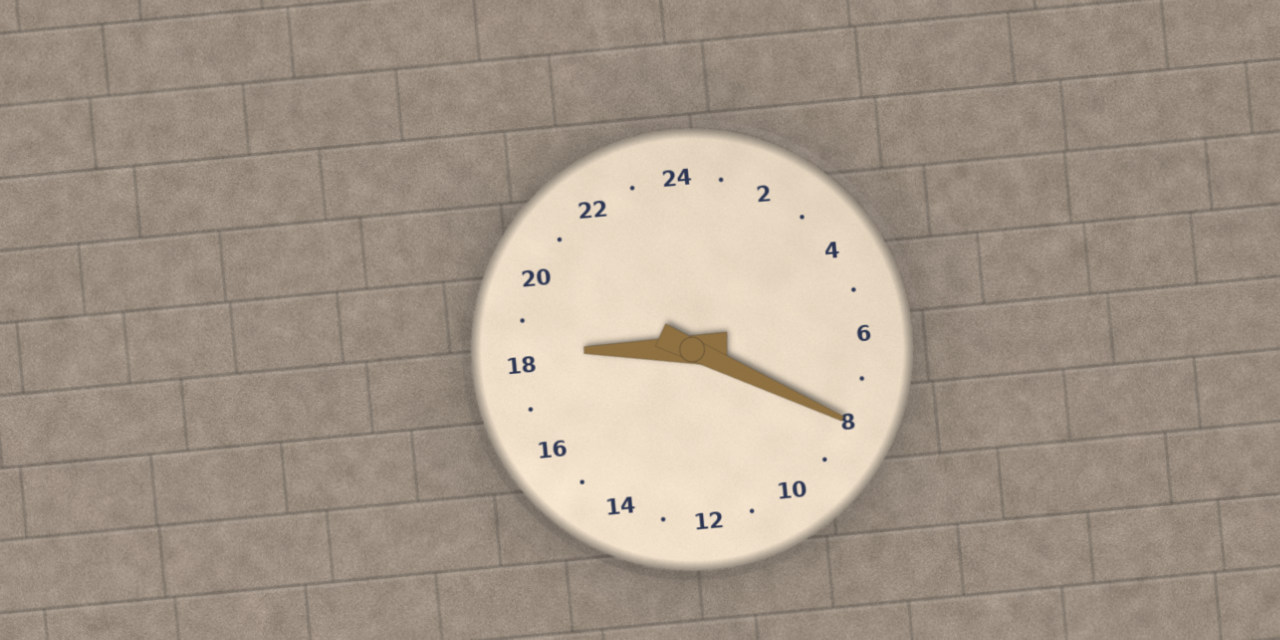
18:20
